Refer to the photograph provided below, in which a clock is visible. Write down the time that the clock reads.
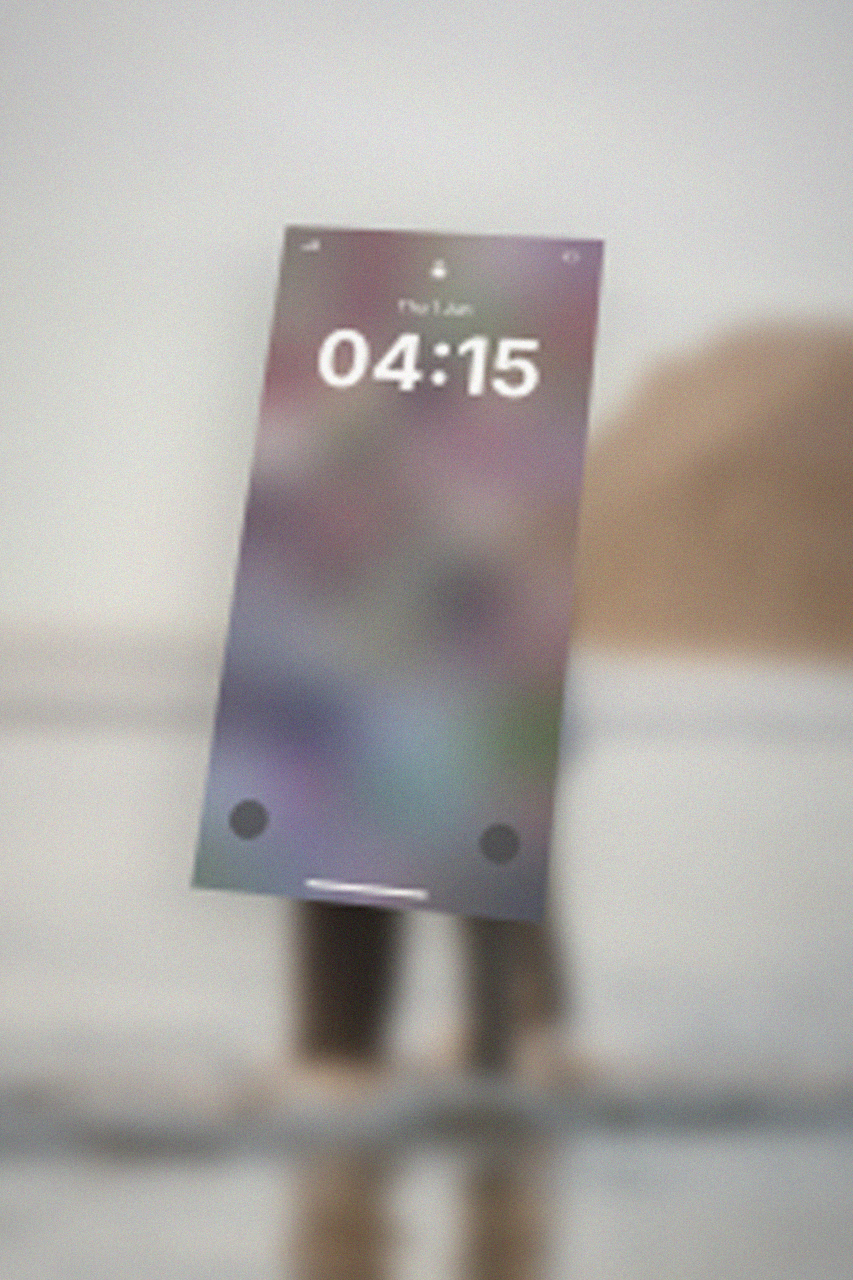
4:15
